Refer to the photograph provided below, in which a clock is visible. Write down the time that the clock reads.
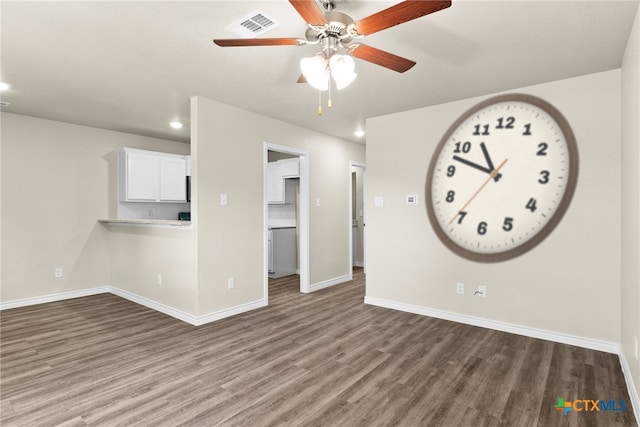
10:47:36
